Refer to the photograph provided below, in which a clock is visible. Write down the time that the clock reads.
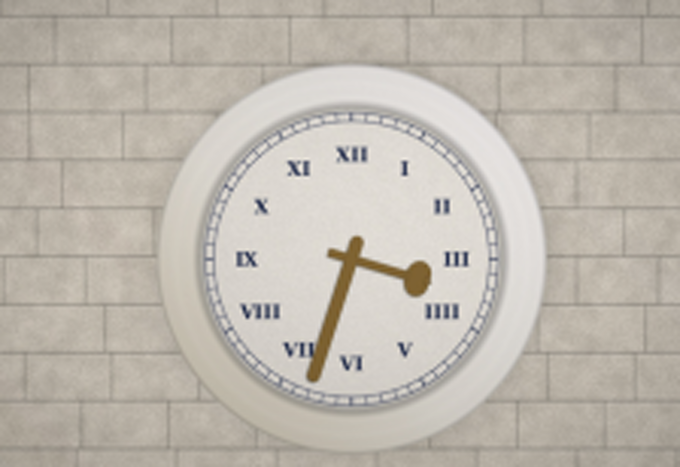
3:33
